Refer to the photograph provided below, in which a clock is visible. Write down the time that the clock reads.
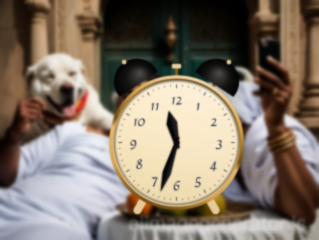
11:33
